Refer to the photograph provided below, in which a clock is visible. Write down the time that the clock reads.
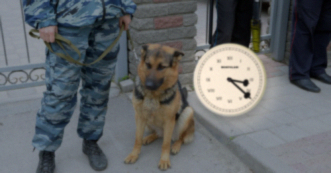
3:22
